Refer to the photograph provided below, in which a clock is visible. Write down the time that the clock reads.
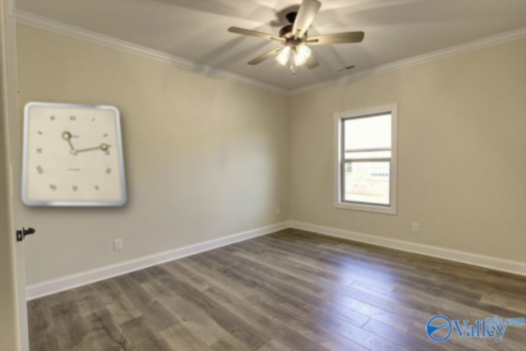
11:13
